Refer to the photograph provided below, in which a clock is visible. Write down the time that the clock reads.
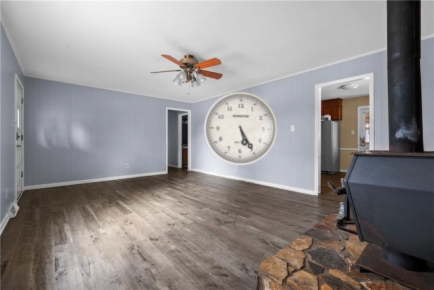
5:25
